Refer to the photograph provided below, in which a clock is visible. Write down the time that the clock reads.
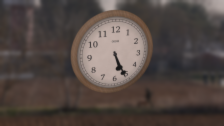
5:26
